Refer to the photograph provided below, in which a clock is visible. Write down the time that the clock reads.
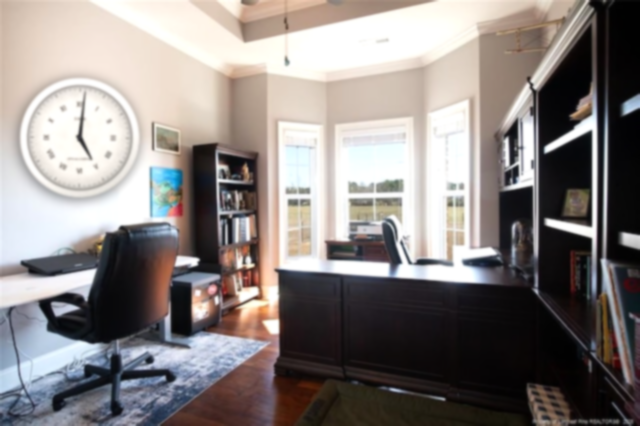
5:01
